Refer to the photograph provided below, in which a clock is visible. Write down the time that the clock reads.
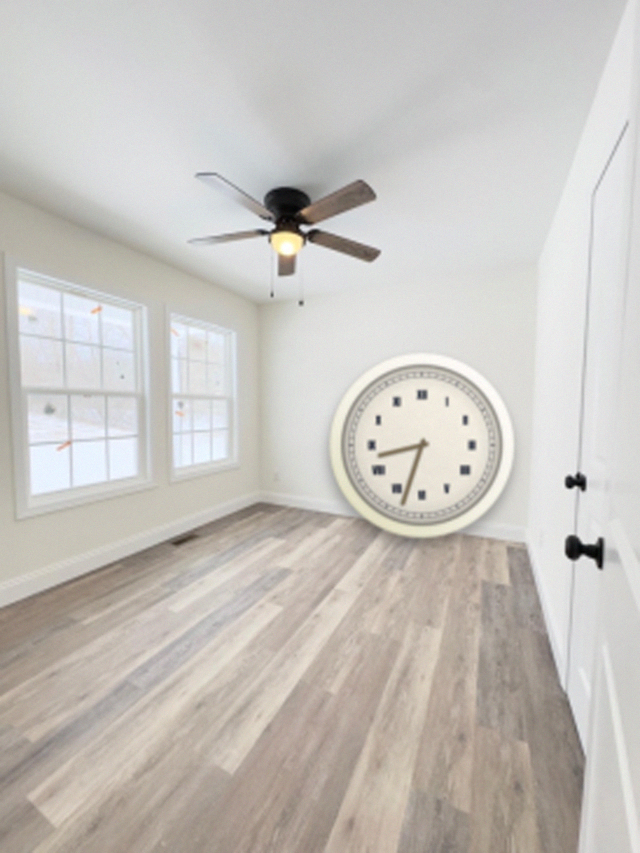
8:33
